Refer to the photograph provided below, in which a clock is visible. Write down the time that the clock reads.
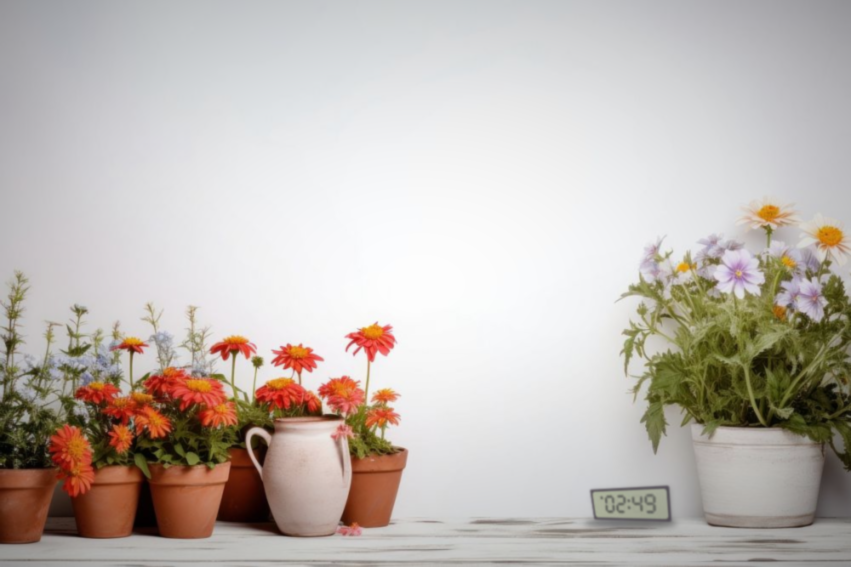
2:49
